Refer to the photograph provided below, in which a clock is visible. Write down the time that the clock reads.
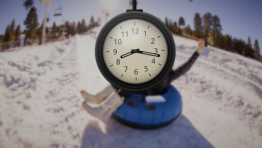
8:17
